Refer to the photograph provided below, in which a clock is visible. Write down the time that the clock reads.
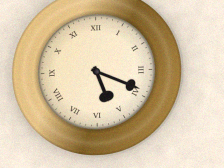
5:19
